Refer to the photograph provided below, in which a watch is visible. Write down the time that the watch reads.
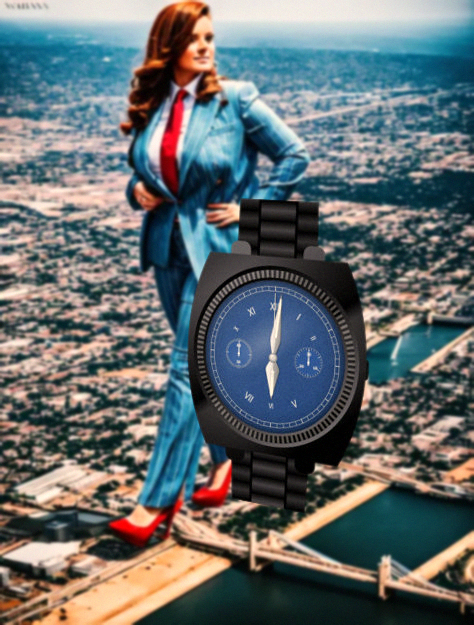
6:01
